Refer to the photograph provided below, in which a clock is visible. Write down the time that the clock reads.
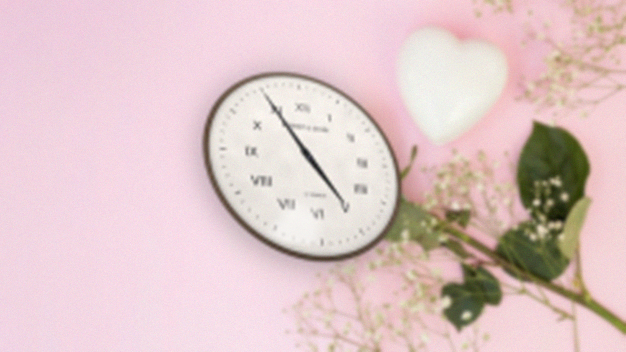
4:55
